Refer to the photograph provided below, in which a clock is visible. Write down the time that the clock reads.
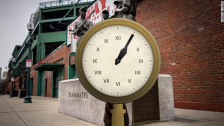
1:05
